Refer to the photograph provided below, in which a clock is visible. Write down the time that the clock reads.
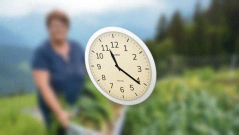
11:21
